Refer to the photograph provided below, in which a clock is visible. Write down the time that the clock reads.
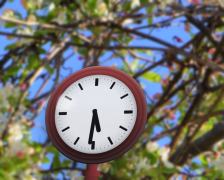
5:31
